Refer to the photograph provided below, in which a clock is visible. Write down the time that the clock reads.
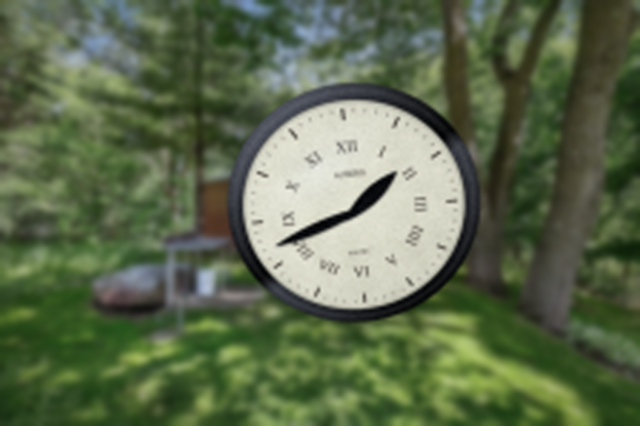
1:42
